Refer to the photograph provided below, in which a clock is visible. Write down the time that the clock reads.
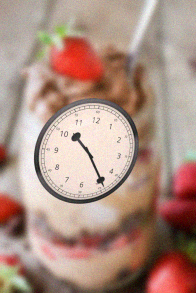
10:24
